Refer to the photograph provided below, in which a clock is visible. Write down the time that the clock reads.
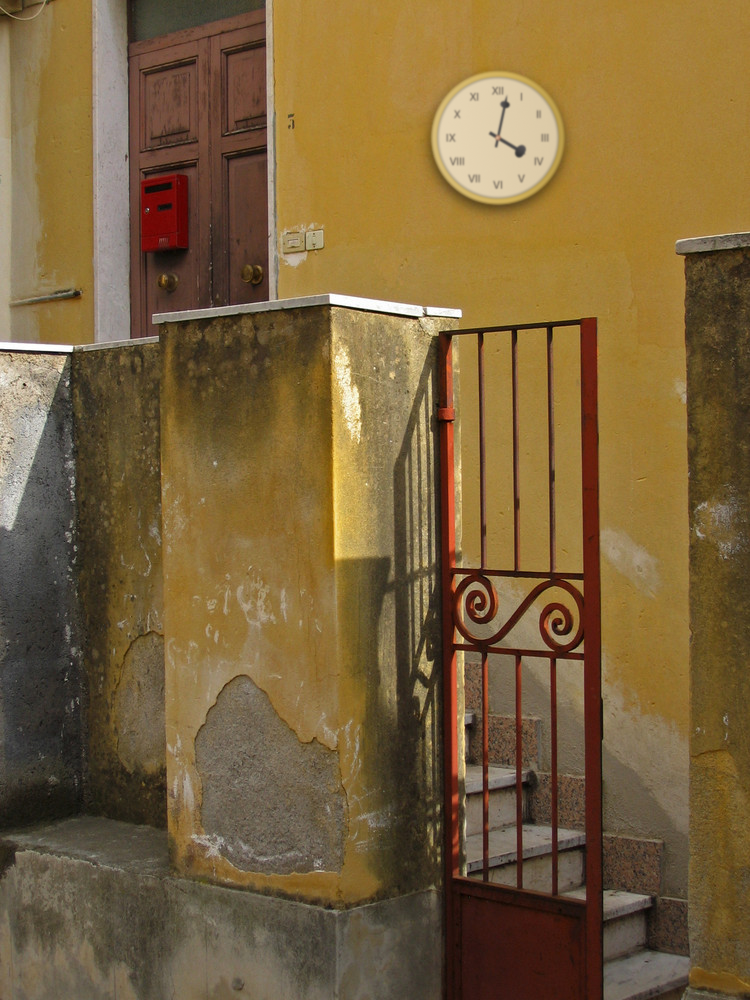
4:02
